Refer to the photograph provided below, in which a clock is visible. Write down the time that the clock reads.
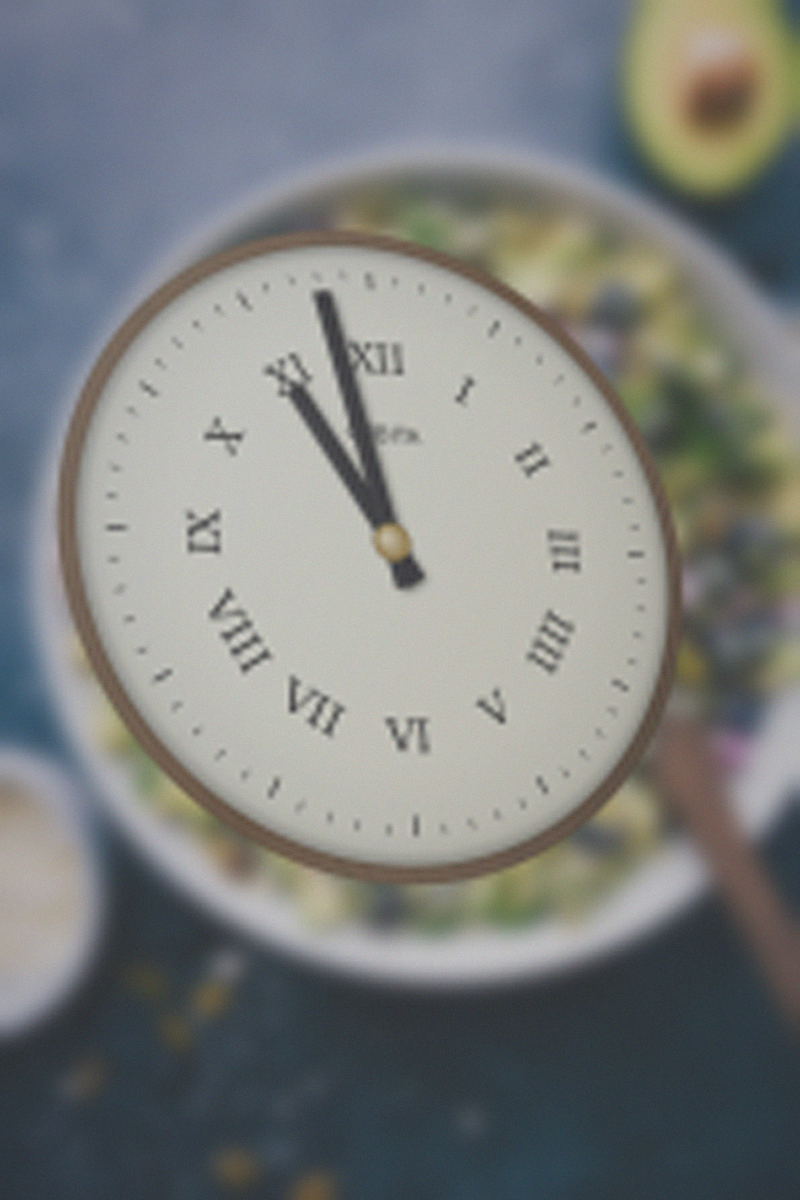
10:58
